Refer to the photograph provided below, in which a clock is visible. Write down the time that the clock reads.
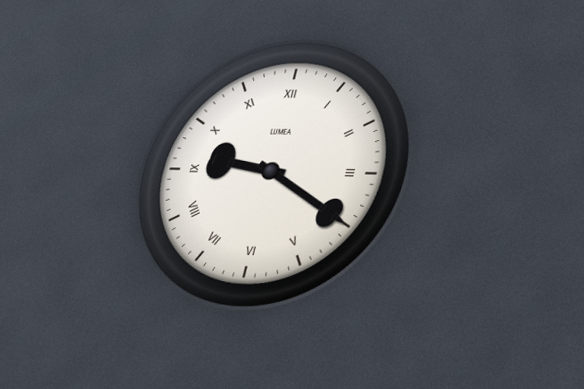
9:20
